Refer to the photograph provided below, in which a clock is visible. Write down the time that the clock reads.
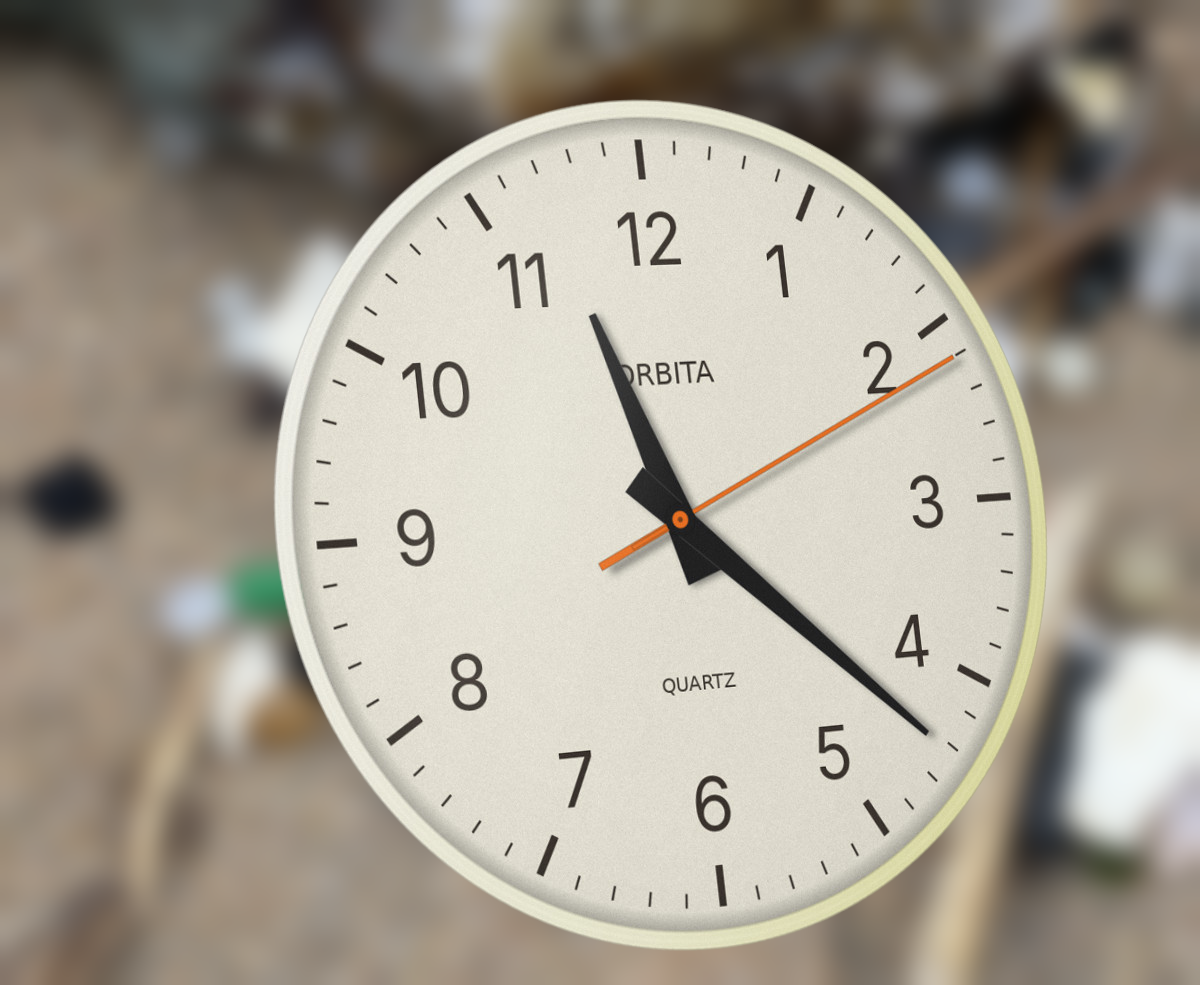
11:22:11
